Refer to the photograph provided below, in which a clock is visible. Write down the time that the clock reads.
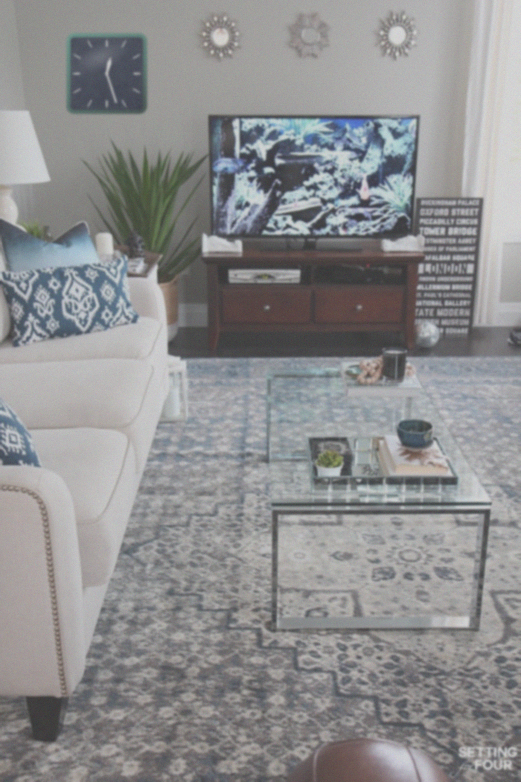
12:27
